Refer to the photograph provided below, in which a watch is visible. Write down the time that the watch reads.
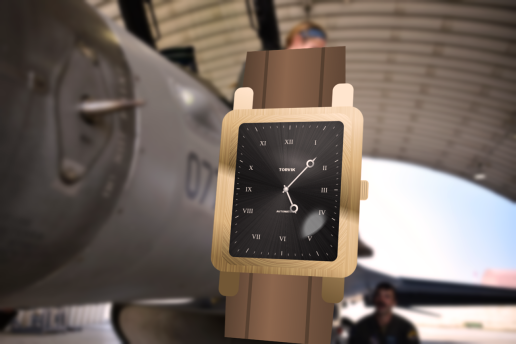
5:07
